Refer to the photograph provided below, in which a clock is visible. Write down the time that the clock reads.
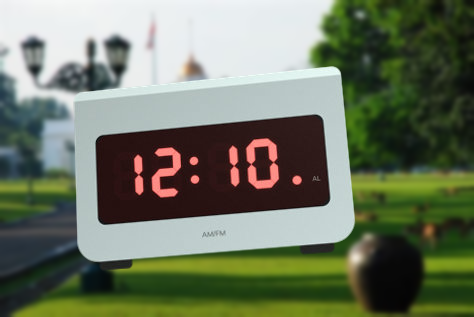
12:10
